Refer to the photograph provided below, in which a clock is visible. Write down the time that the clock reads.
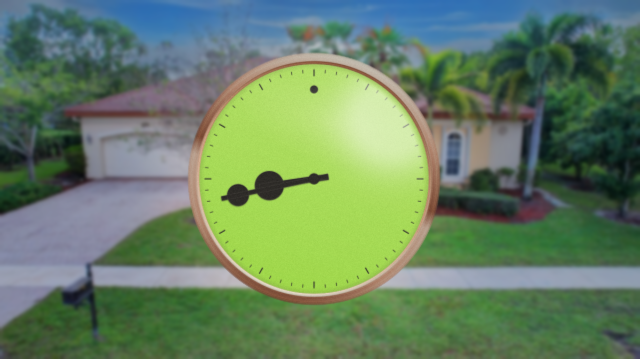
8:43
